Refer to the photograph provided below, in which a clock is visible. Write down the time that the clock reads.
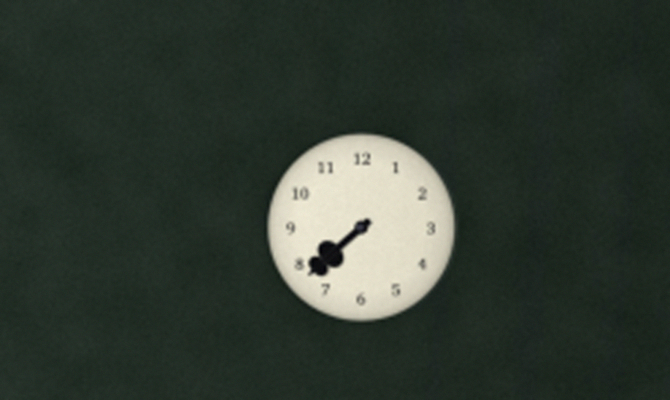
7:38
